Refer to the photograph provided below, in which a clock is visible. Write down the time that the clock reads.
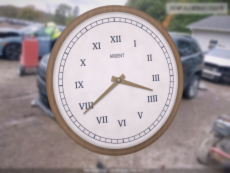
3:39
